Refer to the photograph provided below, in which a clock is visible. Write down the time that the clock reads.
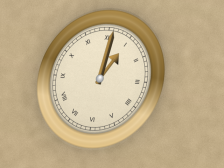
1:01
